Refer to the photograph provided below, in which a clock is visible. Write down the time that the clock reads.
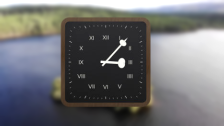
3:07
